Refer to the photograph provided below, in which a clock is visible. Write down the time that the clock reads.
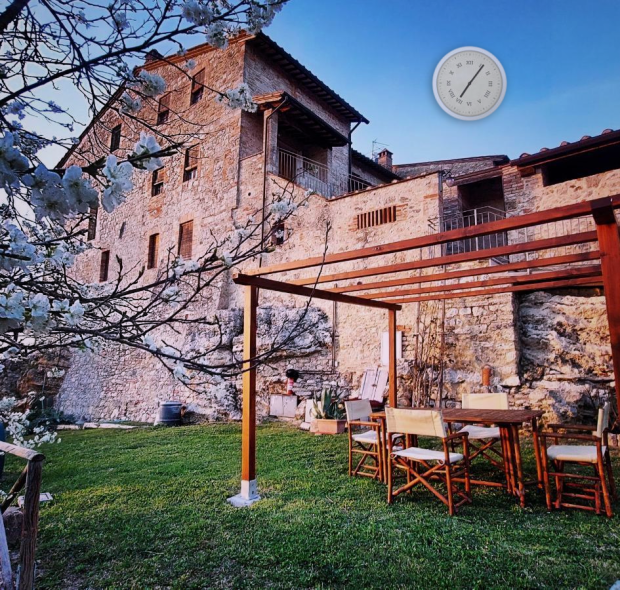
7:06
